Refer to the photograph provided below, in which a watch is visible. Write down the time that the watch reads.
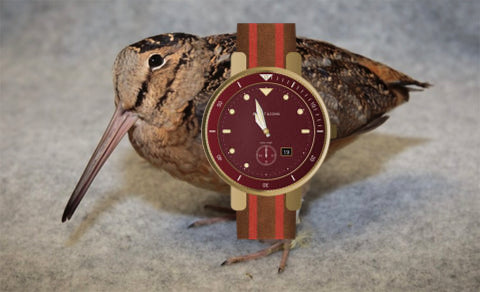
10:57
